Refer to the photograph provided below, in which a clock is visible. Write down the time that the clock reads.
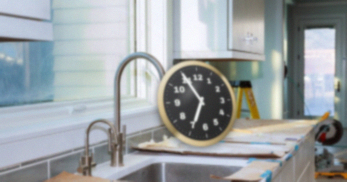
6:55
